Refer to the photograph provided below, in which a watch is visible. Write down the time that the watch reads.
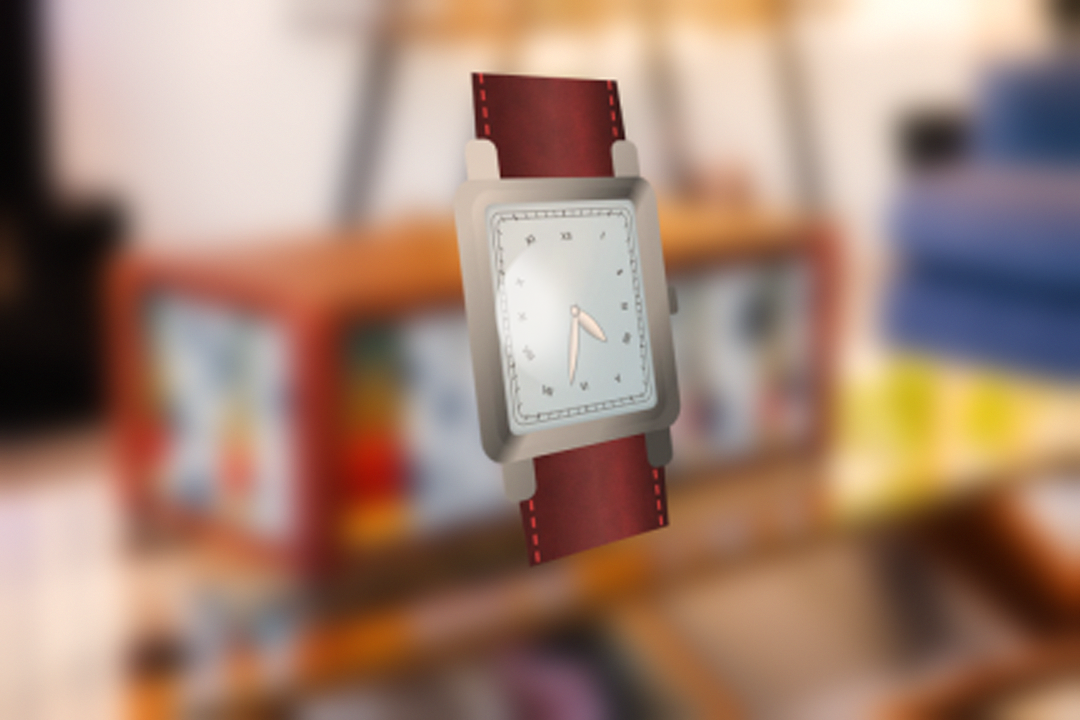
4:32
